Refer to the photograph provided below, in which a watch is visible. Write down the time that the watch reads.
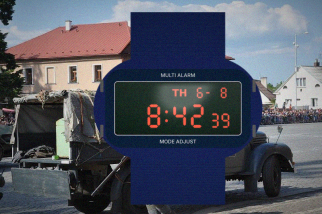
8:42:39
